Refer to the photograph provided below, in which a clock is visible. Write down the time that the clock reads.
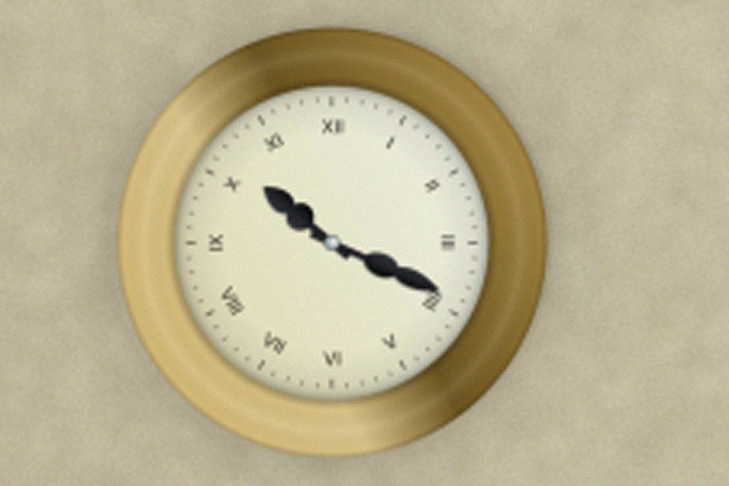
10:19
